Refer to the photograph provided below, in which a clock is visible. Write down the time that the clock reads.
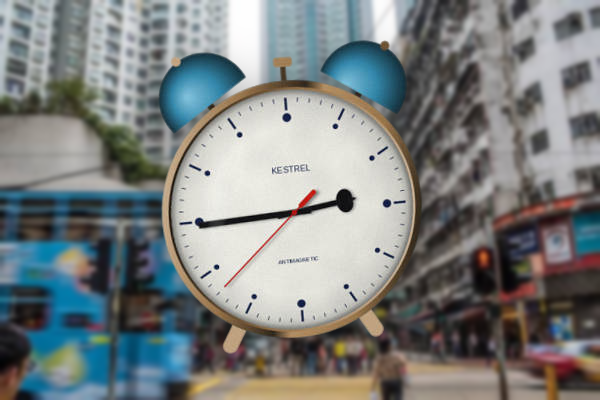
2:44:38
